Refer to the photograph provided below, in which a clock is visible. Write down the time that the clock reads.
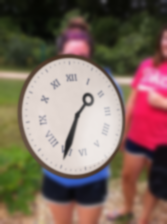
1:35
